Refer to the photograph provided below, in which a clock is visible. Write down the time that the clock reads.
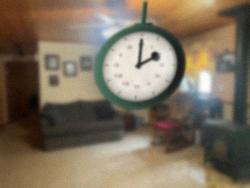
2:00
